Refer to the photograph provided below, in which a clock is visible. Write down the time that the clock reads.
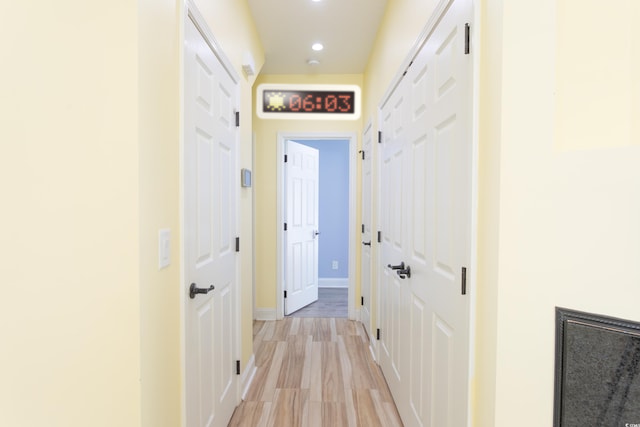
6:03
